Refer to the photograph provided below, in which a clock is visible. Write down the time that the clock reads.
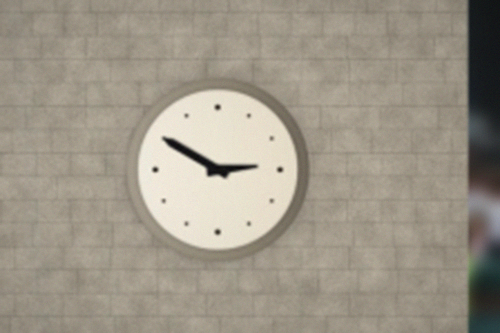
2:50
